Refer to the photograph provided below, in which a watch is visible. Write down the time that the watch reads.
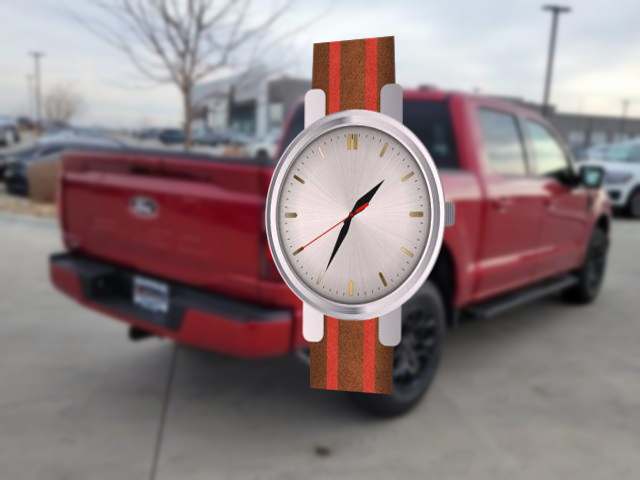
1:34:40
